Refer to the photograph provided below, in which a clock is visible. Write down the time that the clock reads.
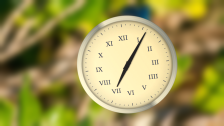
7:06
